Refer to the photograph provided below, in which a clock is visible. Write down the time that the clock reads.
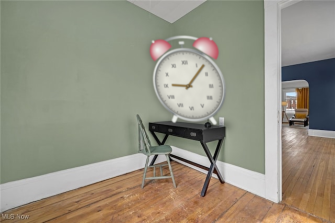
9:07
